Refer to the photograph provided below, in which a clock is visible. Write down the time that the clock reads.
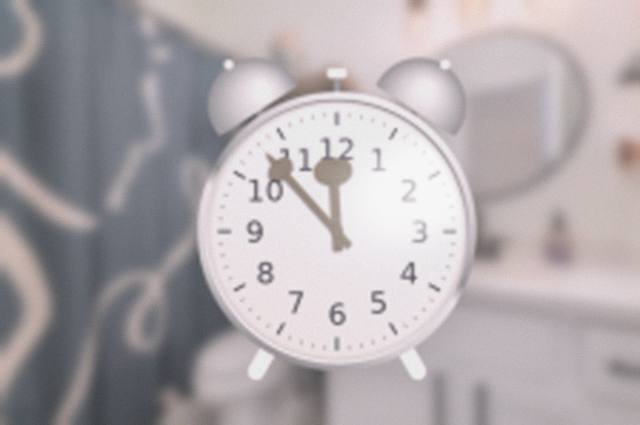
11:53
